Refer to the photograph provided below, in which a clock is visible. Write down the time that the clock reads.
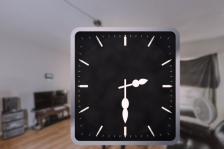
2:30
